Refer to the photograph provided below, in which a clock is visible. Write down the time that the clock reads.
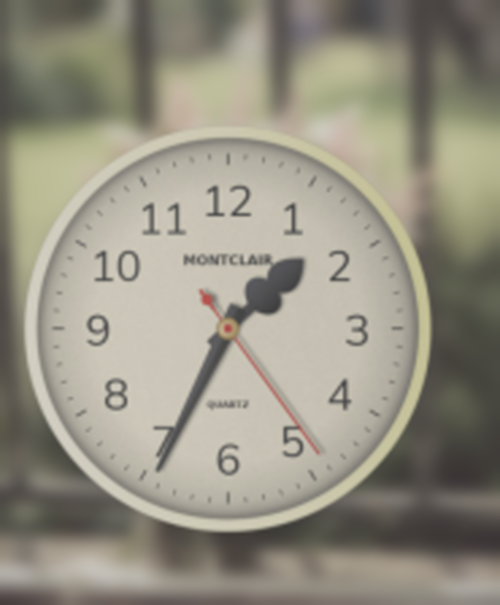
1:34:24
